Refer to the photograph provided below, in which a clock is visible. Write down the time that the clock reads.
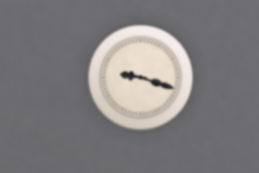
9:18
